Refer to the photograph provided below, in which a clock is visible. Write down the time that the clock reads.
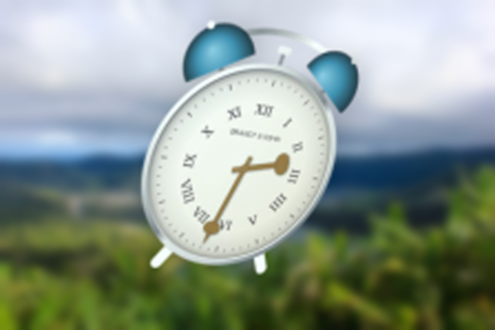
2:32
